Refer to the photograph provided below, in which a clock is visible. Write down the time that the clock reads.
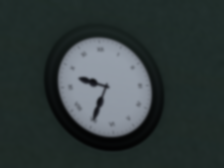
9:35
